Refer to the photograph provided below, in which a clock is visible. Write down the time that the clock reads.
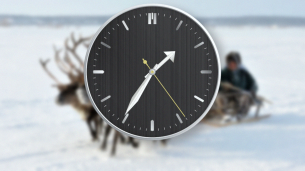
1:35:24
